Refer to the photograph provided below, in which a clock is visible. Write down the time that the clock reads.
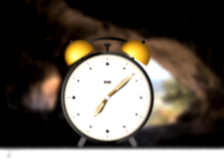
7:08
